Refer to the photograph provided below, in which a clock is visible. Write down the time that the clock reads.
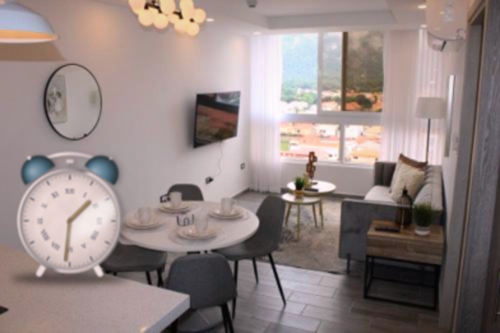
1:31
